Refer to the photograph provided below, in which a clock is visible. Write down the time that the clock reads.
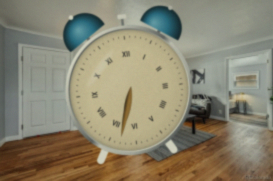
6:33
